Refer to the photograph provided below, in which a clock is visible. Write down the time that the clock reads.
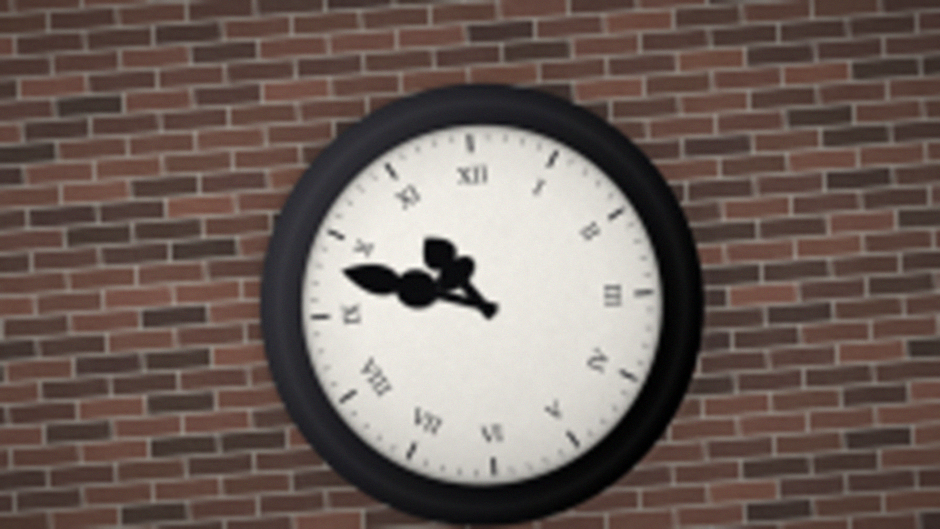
10:48
